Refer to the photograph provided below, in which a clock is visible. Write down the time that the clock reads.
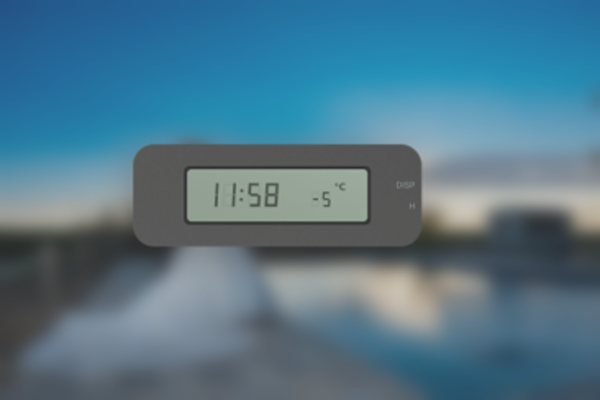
11:58
